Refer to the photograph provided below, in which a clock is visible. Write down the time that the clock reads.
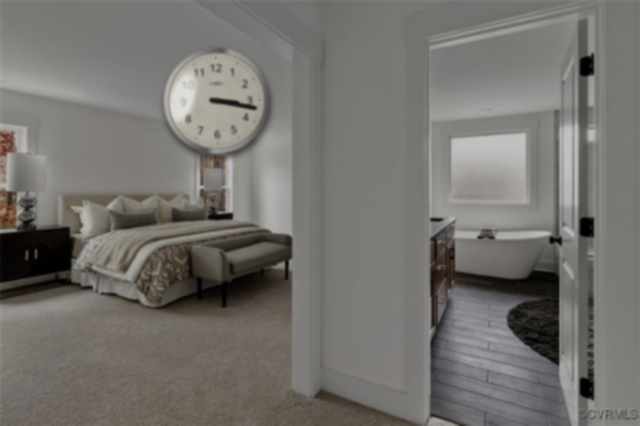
3:17
